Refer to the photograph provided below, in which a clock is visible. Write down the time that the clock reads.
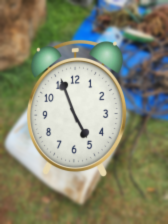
4:56
